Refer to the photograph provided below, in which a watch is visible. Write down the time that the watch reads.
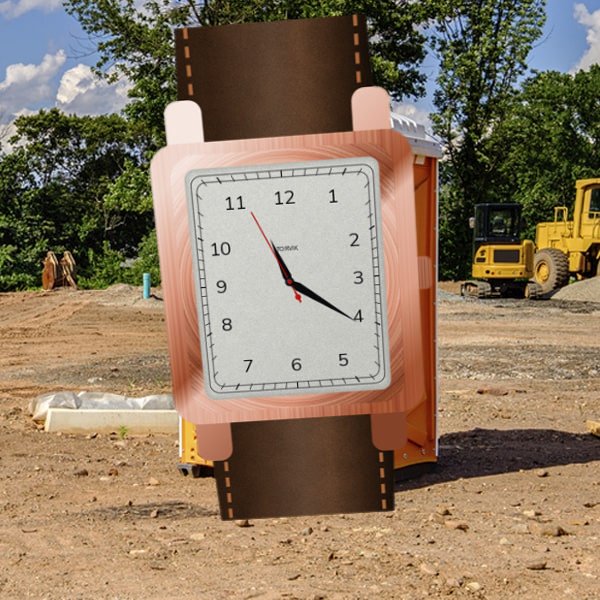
11:20:56
